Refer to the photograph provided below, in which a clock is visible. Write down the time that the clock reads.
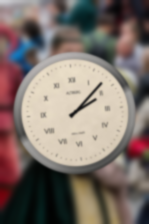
2:08
